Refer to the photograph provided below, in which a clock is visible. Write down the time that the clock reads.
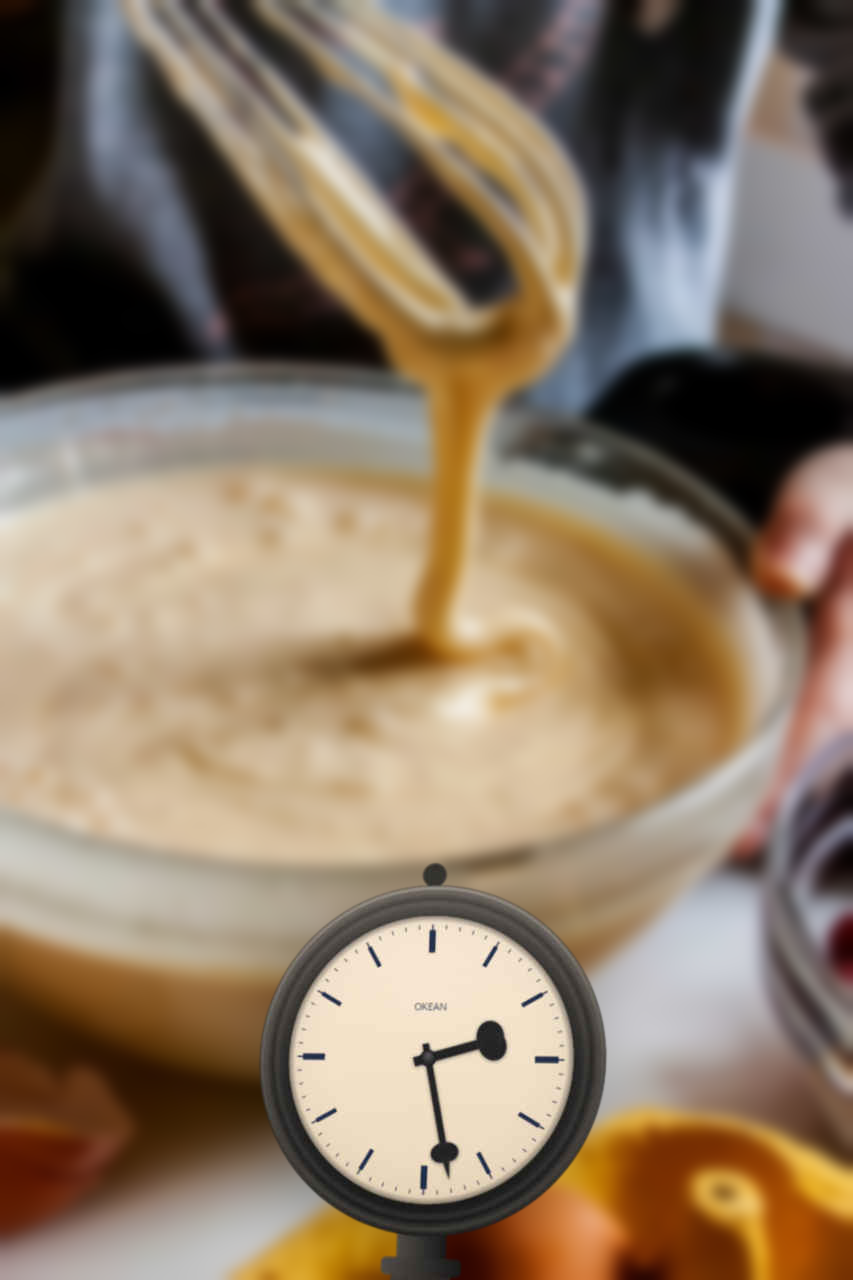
2:28
